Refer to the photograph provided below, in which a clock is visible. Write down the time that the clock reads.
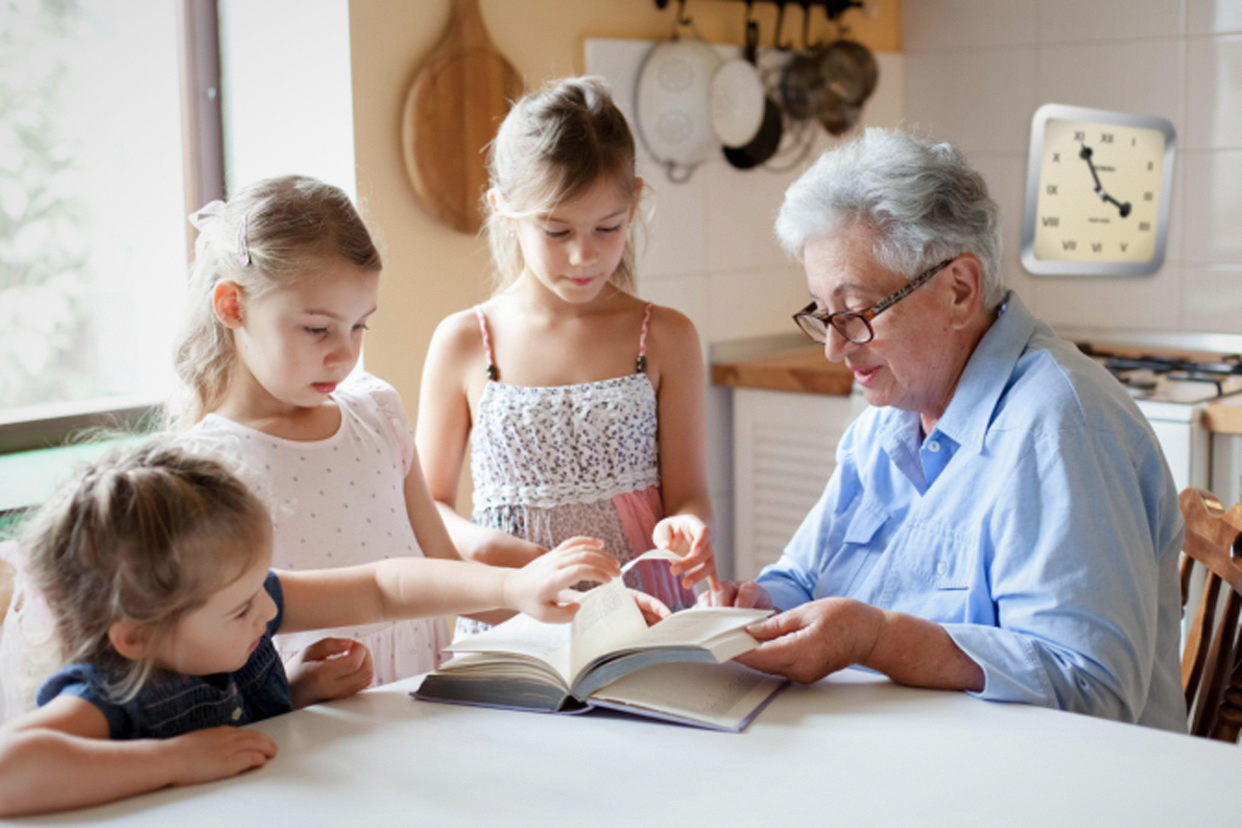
3:55
